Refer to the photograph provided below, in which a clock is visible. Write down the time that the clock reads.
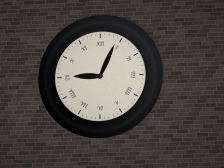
9:04
